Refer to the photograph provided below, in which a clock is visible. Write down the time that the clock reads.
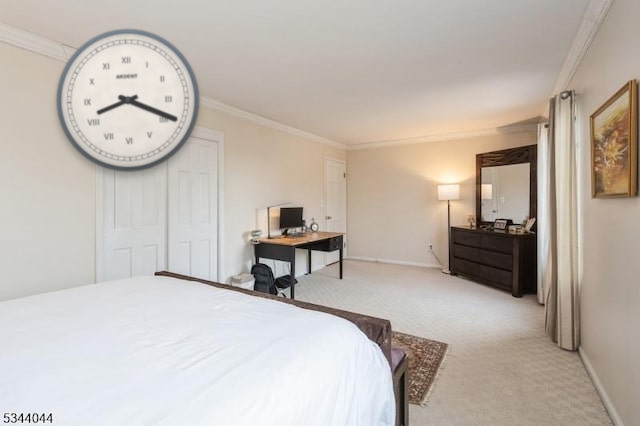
8:19
